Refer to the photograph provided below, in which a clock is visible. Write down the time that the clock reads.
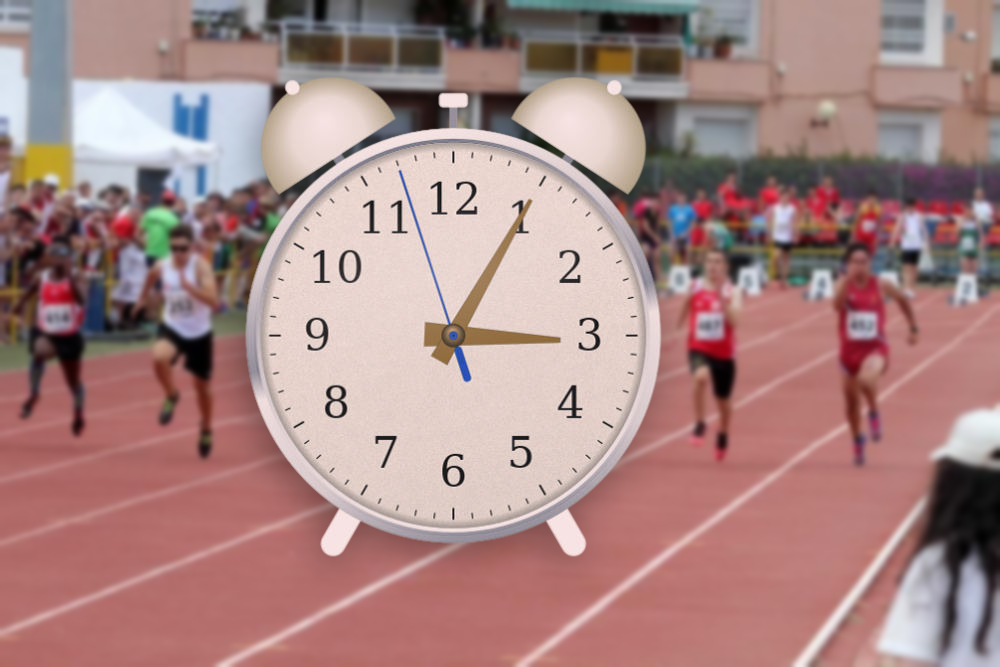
3:04:57
